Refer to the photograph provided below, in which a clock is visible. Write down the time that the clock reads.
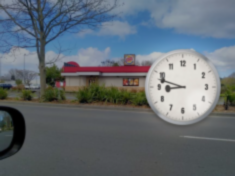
8:48
